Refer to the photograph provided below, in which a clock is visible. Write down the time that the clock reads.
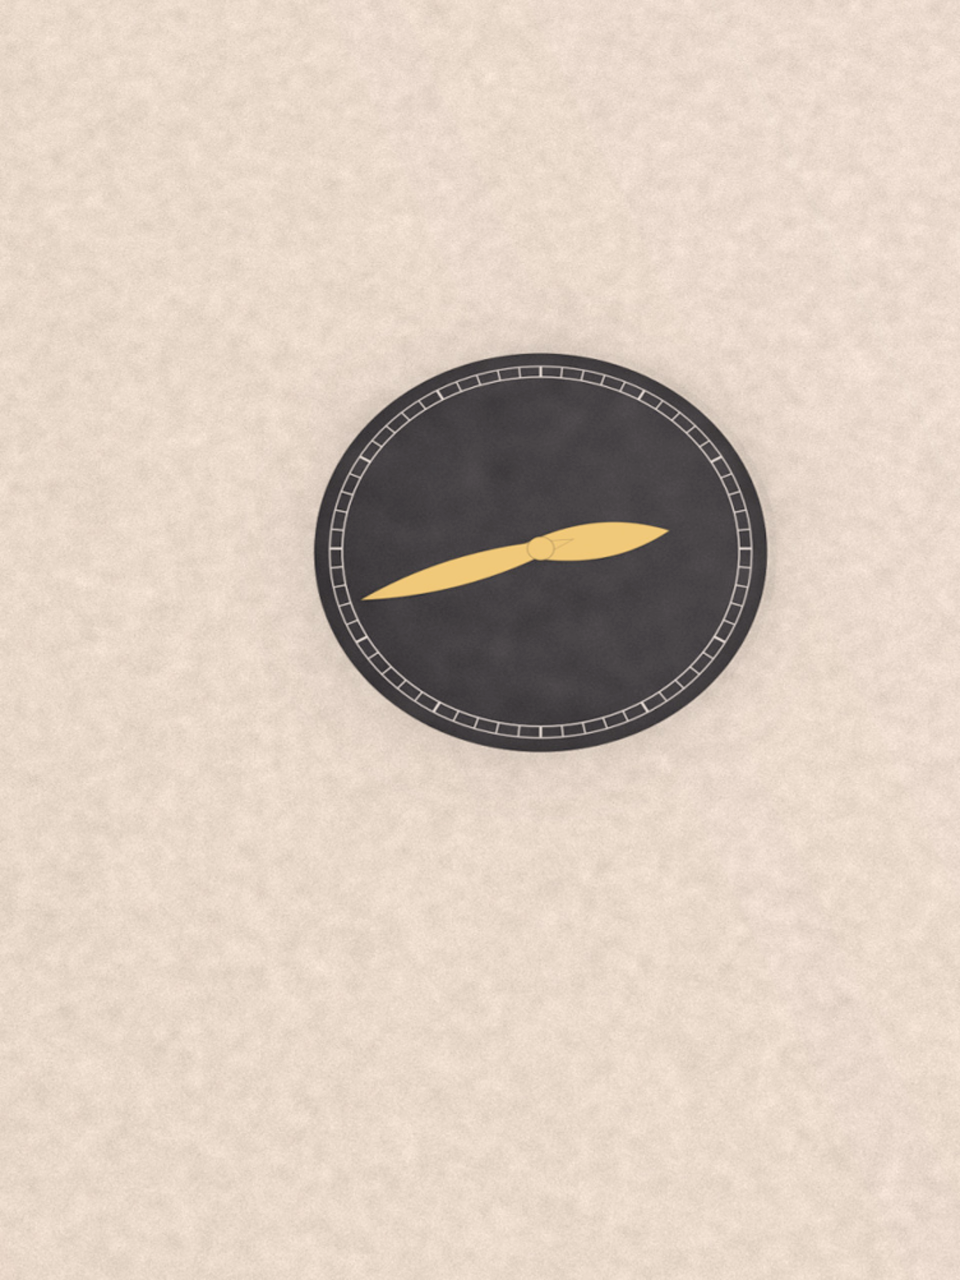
2:42
